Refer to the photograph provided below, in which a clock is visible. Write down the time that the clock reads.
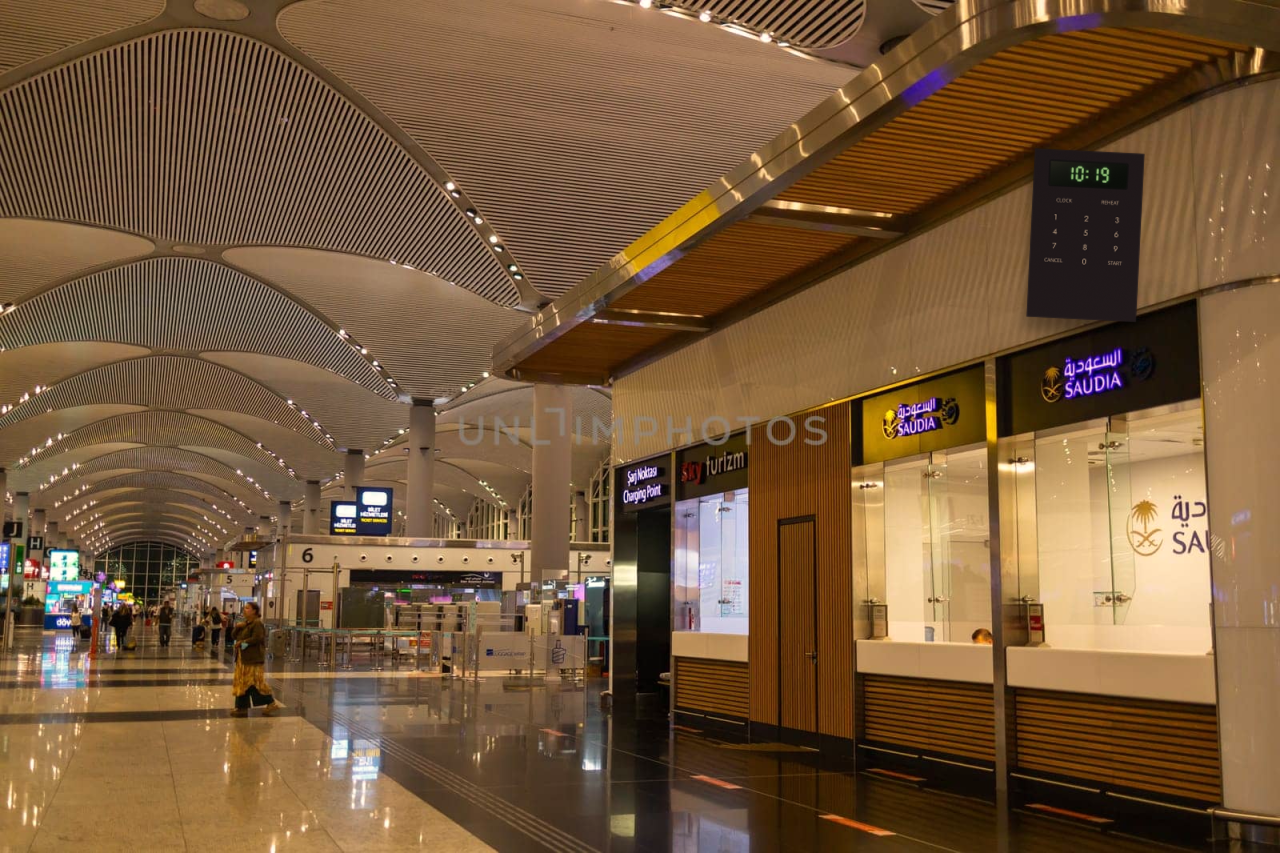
10:19
